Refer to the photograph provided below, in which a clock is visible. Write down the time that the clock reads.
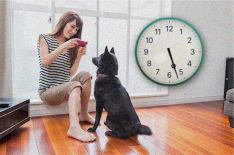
5:27
